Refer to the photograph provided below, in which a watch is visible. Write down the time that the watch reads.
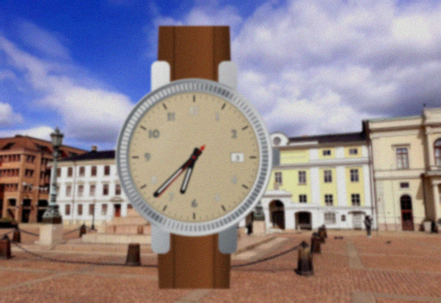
6:37:37
